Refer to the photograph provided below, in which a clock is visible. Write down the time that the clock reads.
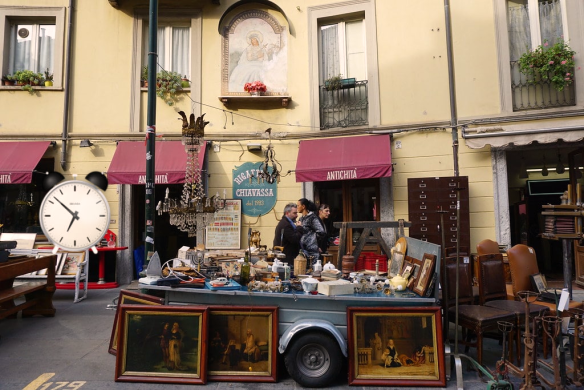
6:52
